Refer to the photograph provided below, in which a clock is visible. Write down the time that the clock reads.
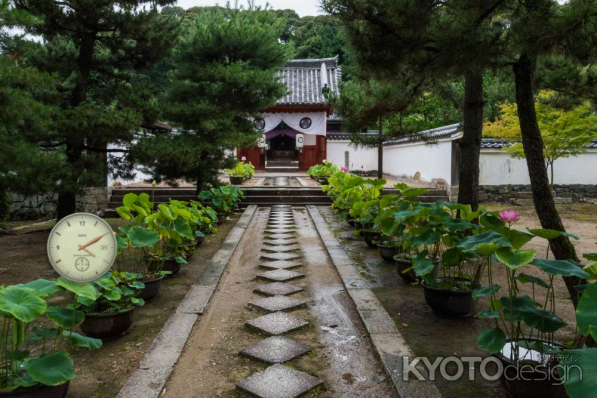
4:10
